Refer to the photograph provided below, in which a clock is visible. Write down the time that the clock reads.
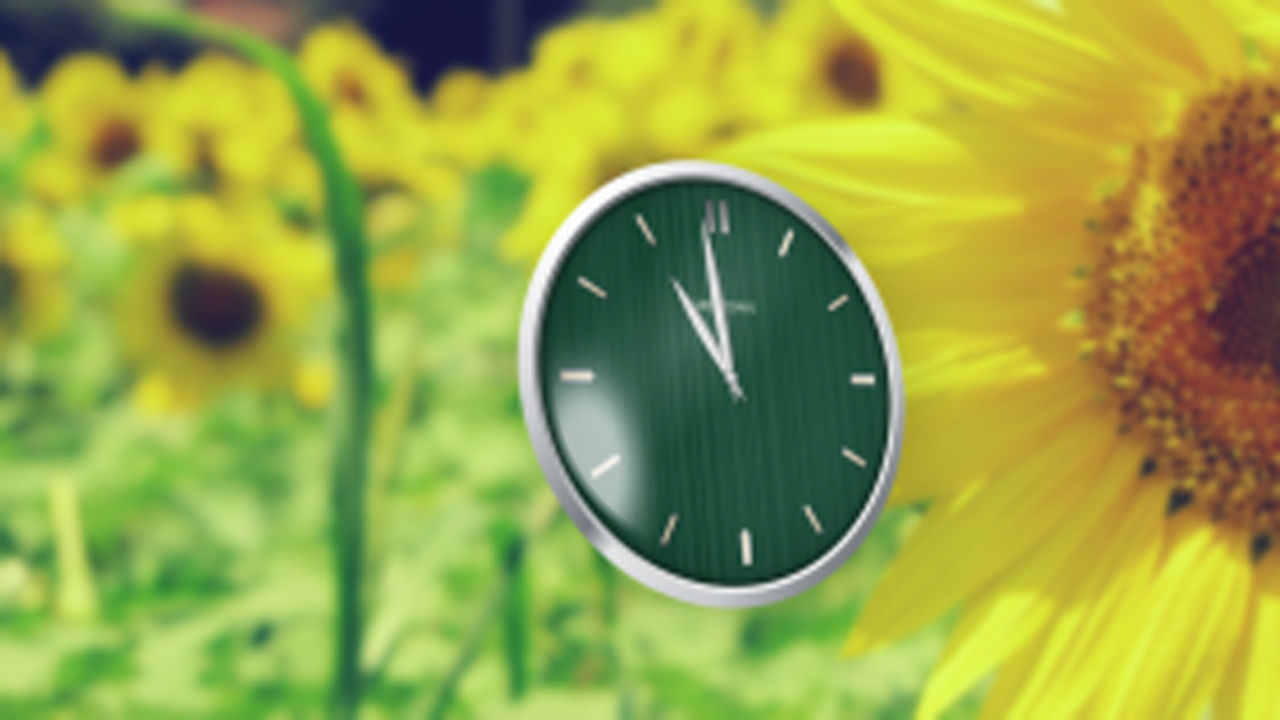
10:59
